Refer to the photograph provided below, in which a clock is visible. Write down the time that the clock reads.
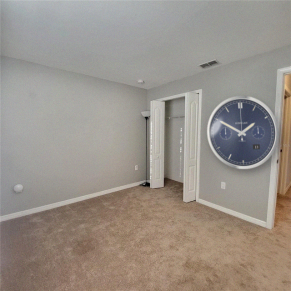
1:50
